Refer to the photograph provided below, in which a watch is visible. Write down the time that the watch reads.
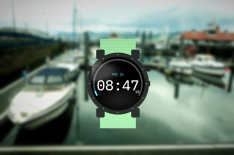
8:47
